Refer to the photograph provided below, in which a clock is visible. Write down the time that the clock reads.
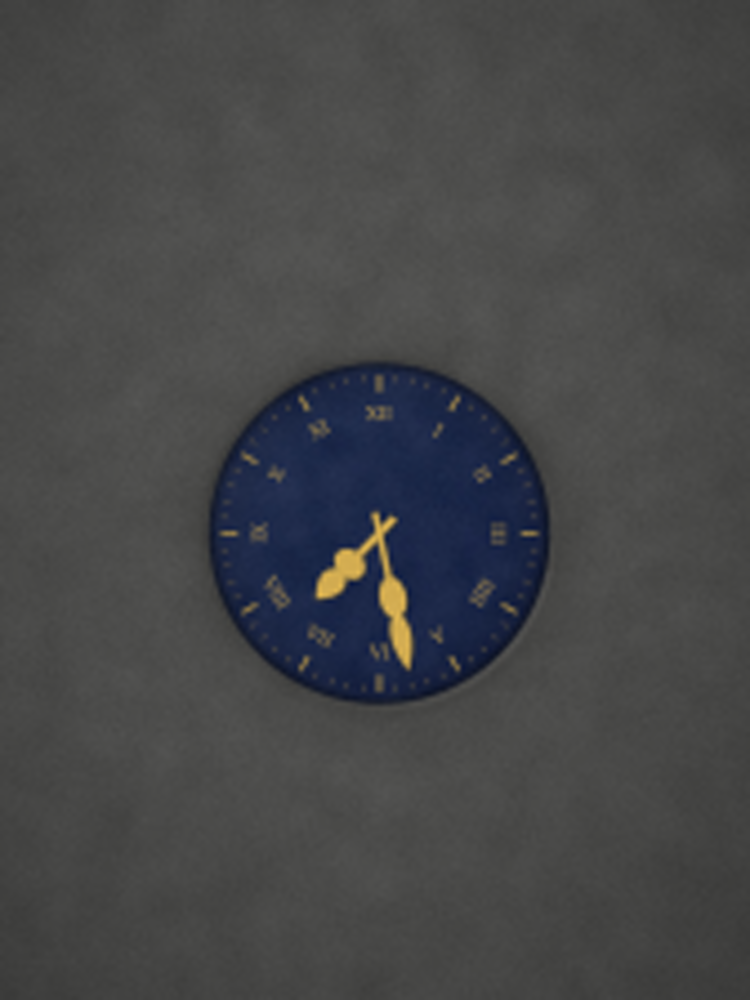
7:28
